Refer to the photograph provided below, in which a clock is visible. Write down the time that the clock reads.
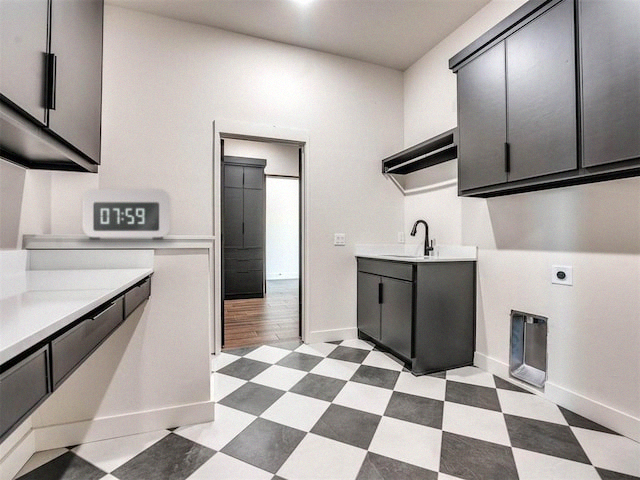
7:59
